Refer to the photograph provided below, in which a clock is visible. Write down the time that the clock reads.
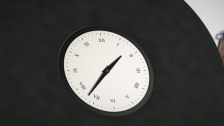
1:37
